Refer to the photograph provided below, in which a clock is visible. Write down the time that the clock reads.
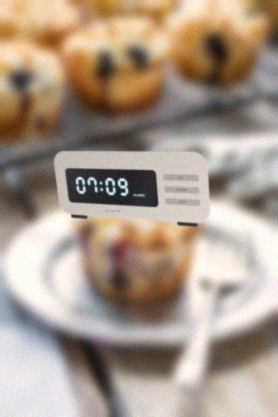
7:09
